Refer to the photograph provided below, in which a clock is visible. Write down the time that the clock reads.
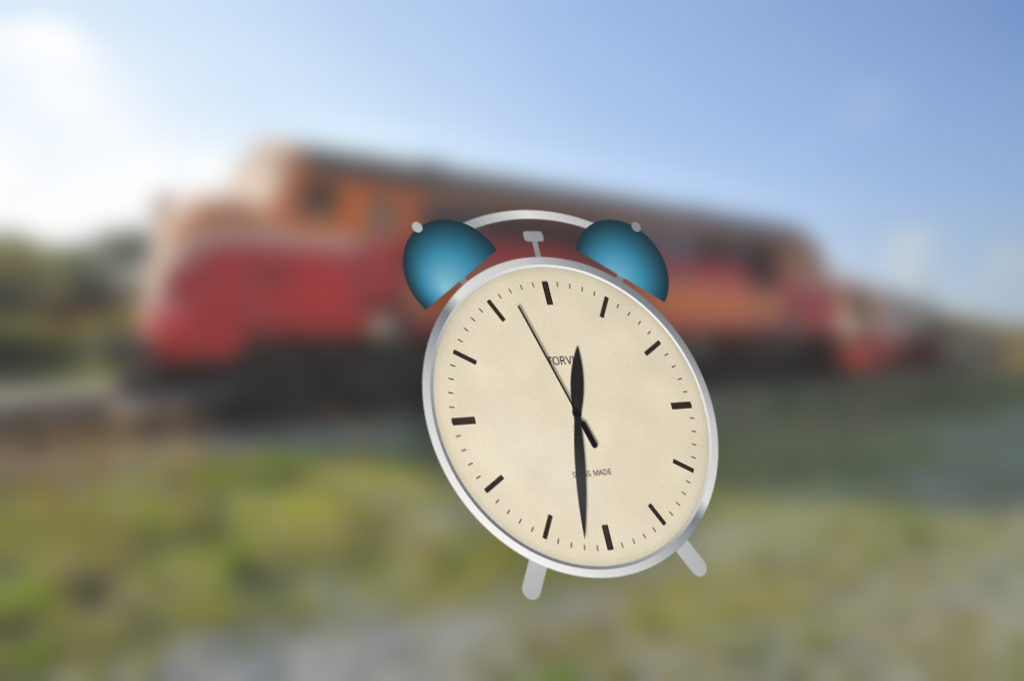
12:31:57
